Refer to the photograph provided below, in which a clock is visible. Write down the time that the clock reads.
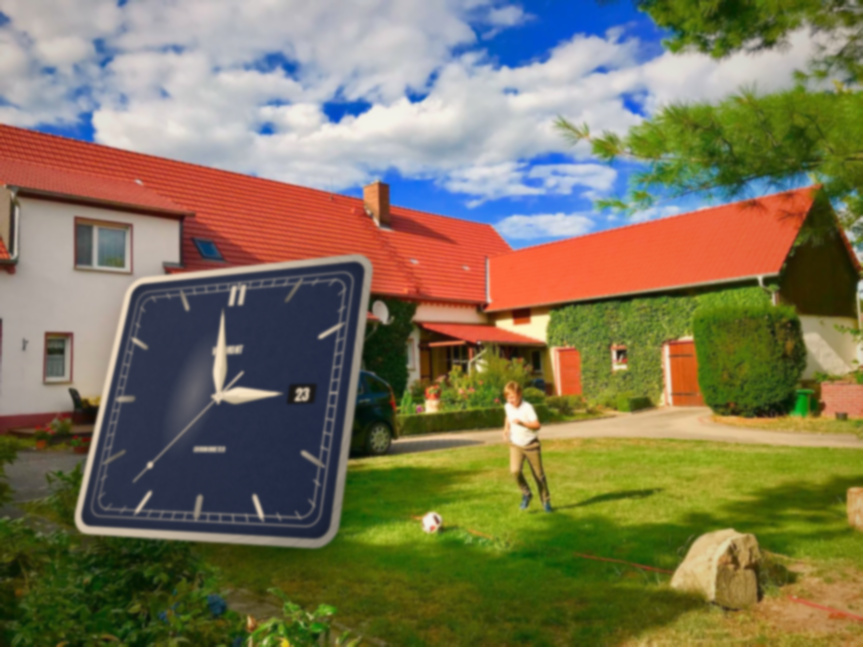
2:58:37
